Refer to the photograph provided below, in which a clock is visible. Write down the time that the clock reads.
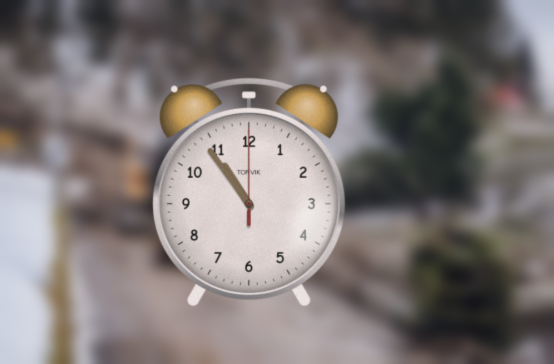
10:54:00
